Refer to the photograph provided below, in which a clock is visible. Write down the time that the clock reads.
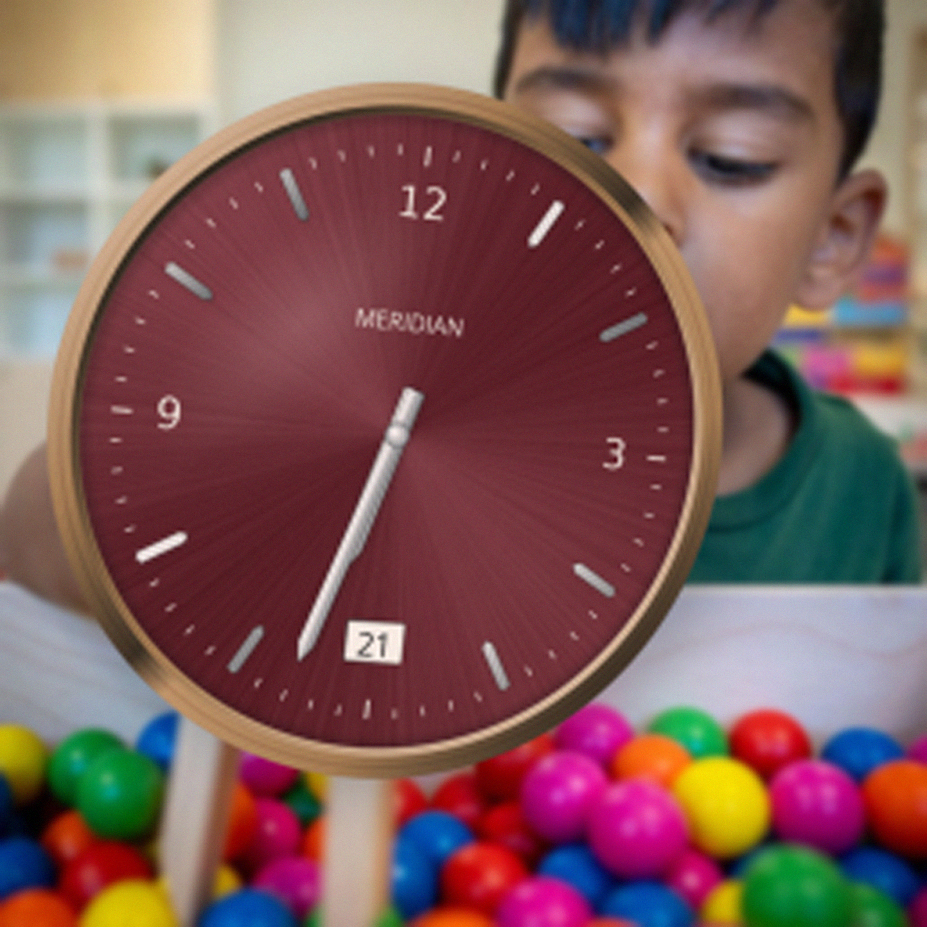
6:33
